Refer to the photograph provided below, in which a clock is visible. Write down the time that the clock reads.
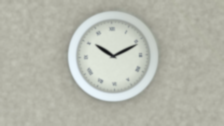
10:11
